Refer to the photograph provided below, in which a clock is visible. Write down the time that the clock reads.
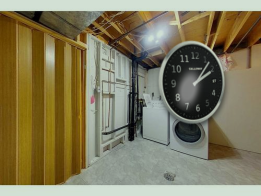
2:07
